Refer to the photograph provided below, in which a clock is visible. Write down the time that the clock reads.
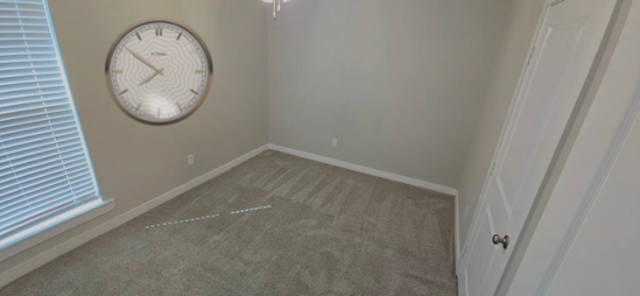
7:51
